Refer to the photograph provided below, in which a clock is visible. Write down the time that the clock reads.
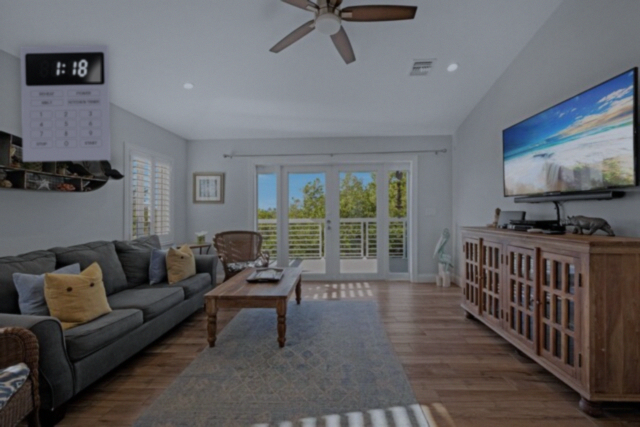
1:18
